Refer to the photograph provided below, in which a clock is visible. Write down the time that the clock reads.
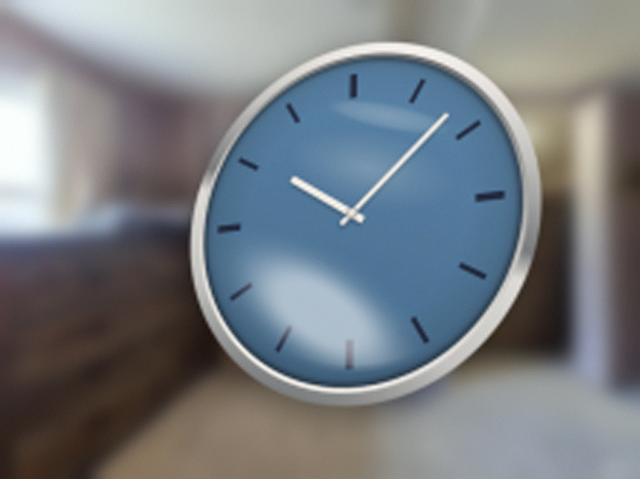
10:08
